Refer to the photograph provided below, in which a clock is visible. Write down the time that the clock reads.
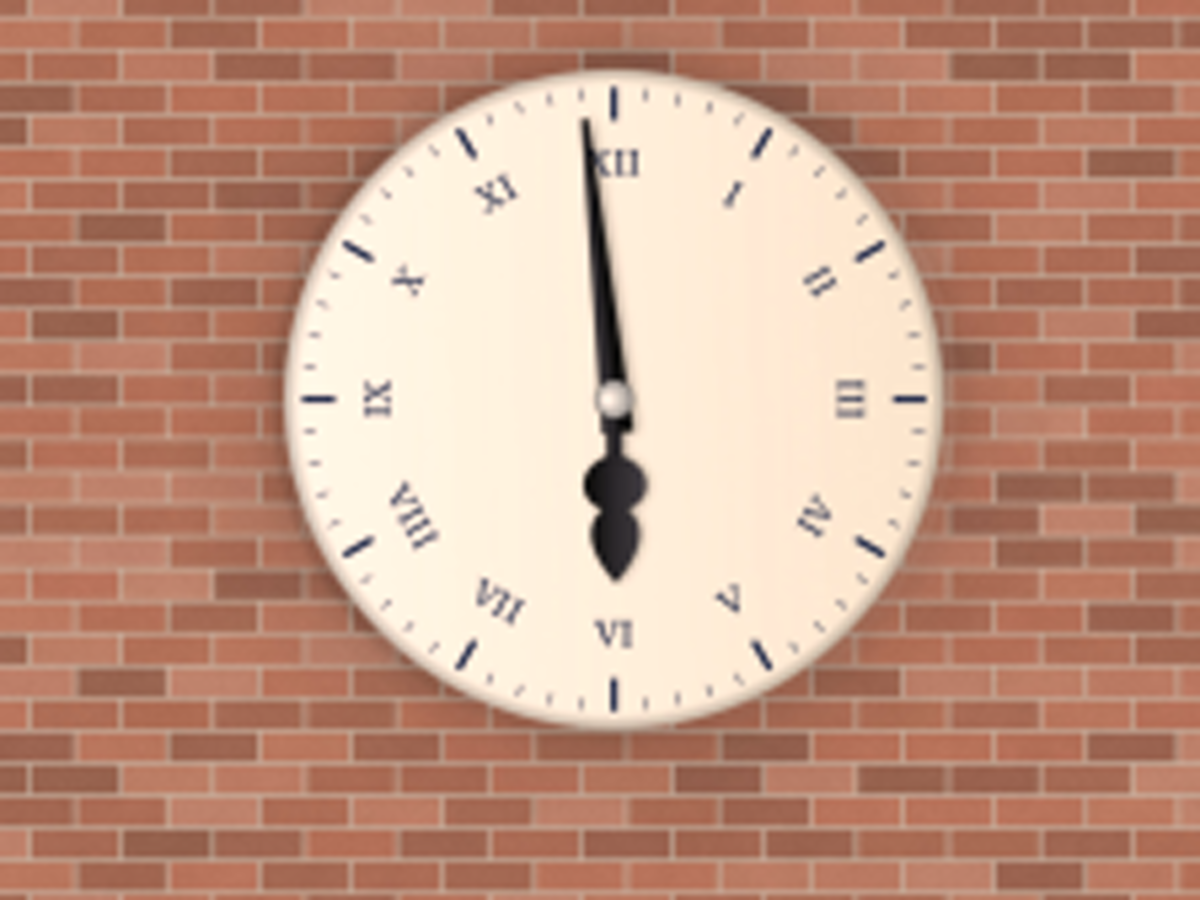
5:59
